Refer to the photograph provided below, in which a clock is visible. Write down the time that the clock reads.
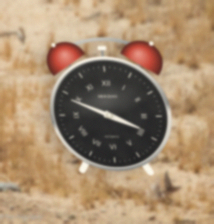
3:49
